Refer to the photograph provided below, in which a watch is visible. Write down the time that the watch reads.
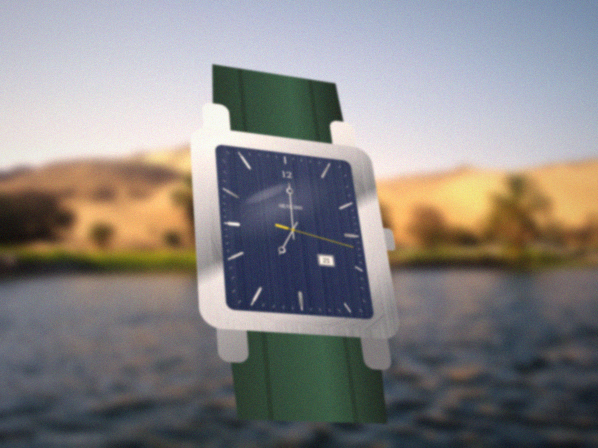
7:00:17
